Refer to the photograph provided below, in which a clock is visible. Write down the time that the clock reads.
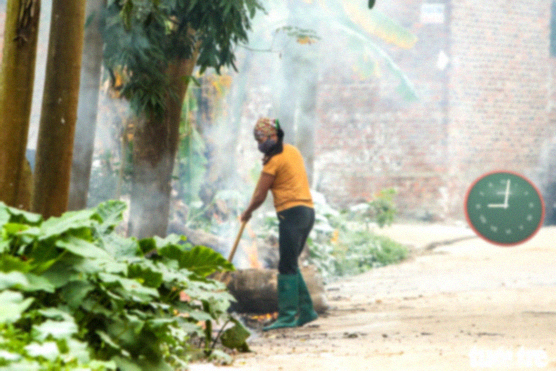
9:02
